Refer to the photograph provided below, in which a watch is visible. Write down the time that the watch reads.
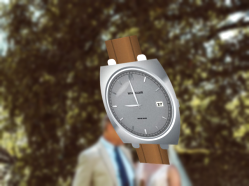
8:59
